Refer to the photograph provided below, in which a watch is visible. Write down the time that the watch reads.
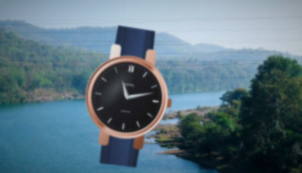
11:12
